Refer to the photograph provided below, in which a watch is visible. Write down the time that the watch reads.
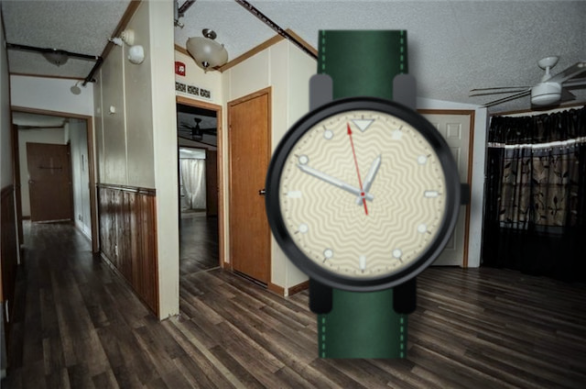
12:48:58
